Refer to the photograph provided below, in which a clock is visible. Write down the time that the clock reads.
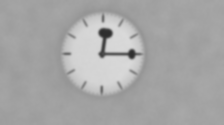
12:15
